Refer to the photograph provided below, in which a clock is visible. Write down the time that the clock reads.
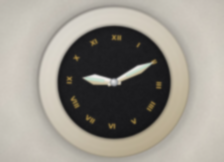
9:10
